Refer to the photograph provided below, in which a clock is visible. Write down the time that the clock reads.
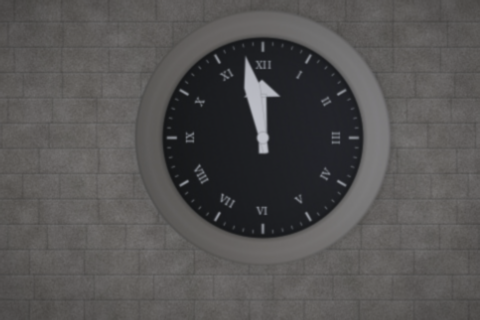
11:58
